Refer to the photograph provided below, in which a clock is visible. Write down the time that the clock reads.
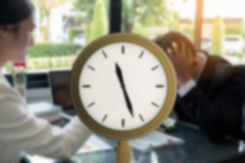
11:27
